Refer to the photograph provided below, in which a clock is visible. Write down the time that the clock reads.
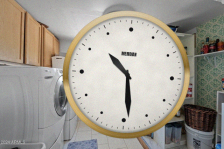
10:29
